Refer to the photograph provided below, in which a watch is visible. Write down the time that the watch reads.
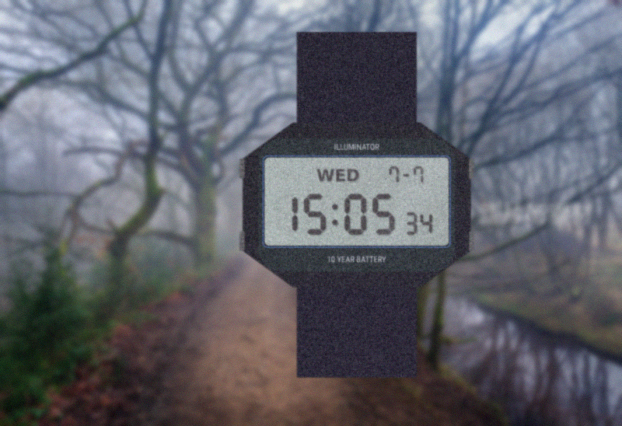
15:05:34
